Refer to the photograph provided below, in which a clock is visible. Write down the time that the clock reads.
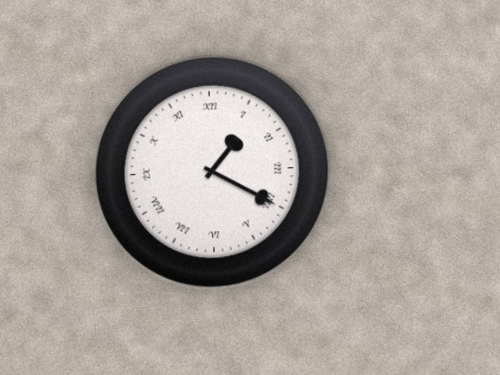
1:20
